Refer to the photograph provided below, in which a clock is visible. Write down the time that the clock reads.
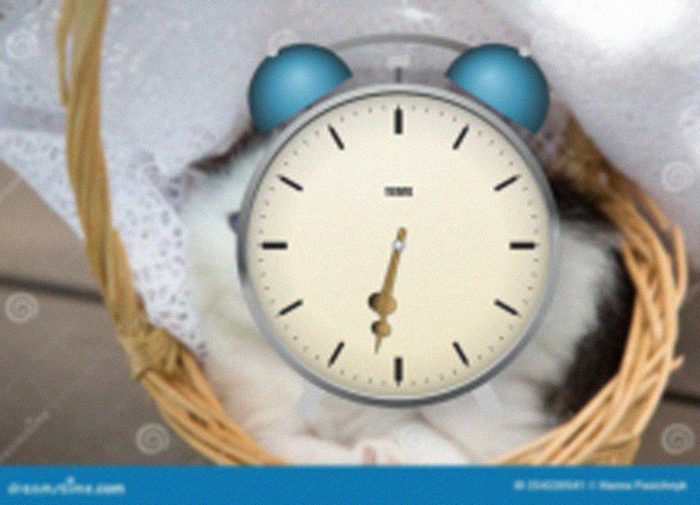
6:32
